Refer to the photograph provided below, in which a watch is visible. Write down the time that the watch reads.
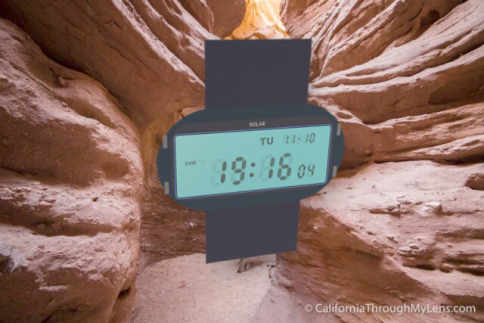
19:16:04
